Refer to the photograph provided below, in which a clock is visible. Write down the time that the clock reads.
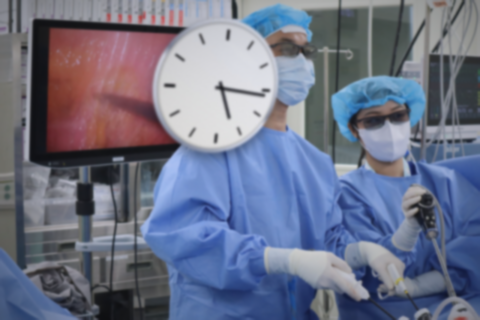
5:16
